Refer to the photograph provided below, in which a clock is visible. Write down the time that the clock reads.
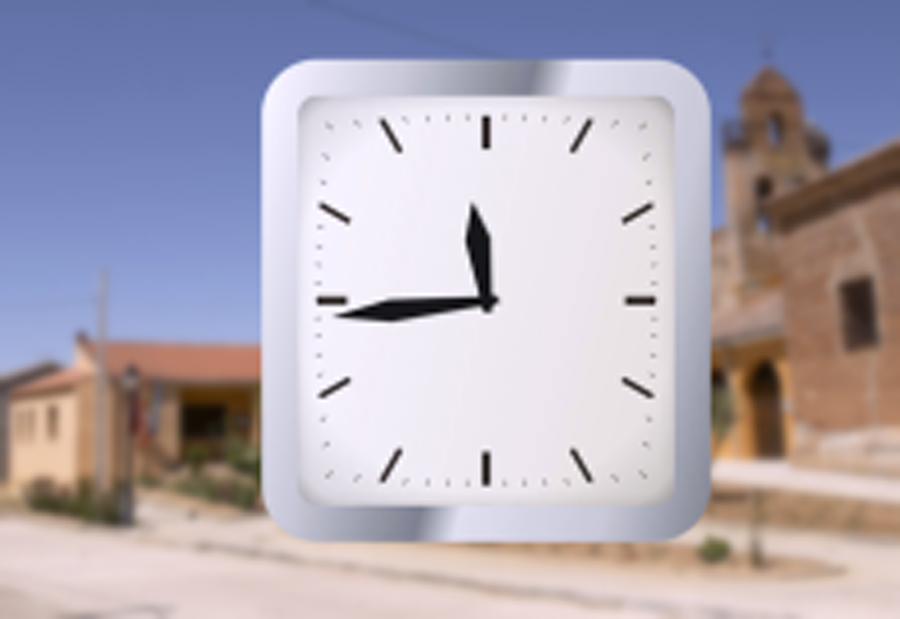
11:44
